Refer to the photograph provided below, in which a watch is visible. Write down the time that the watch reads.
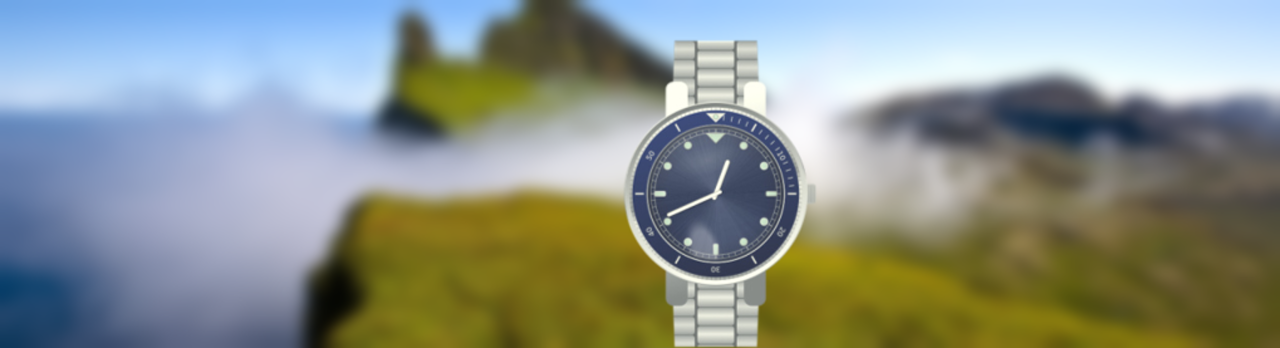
12:41
